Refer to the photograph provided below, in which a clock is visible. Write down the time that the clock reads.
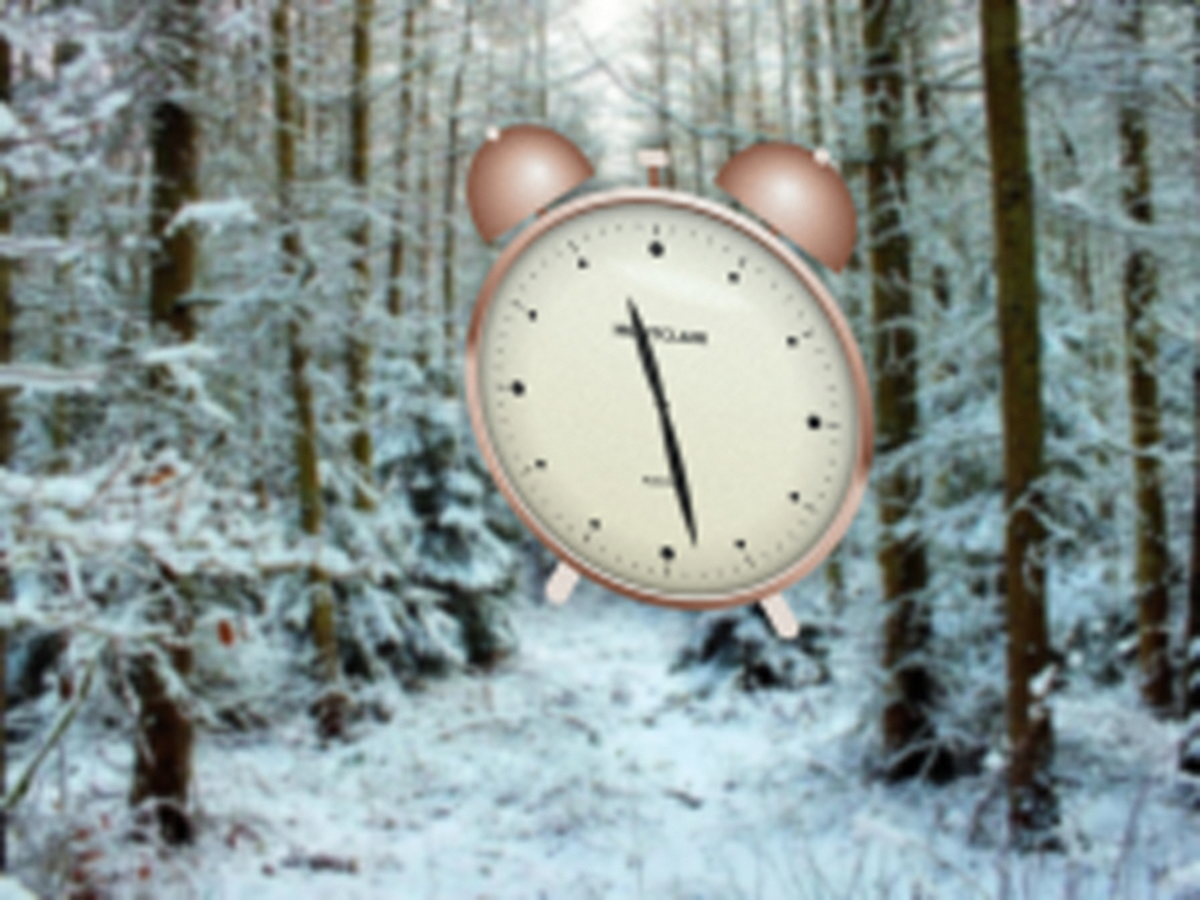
11:28
